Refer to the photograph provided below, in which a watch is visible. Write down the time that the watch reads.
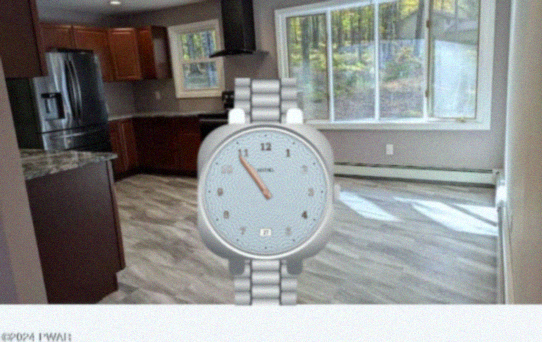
10:54
